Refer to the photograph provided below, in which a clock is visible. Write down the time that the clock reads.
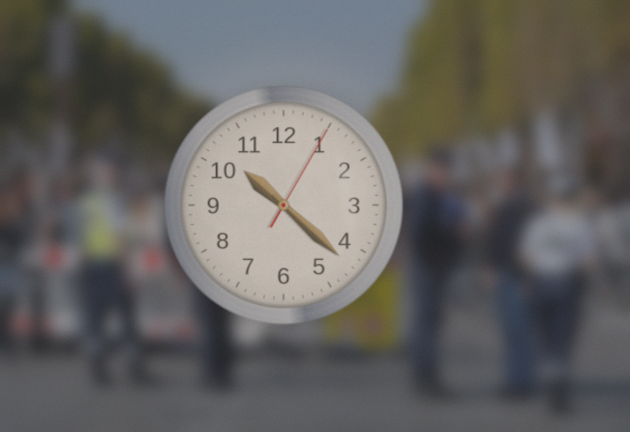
10:22:05
